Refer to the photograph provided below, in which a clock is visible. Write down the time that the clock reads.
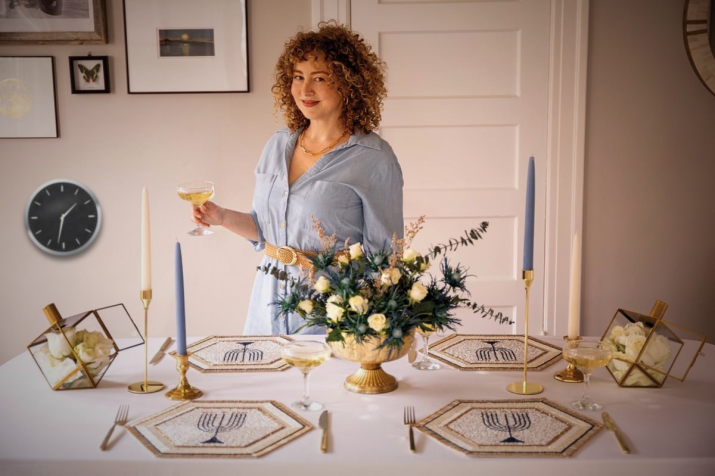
1:32
